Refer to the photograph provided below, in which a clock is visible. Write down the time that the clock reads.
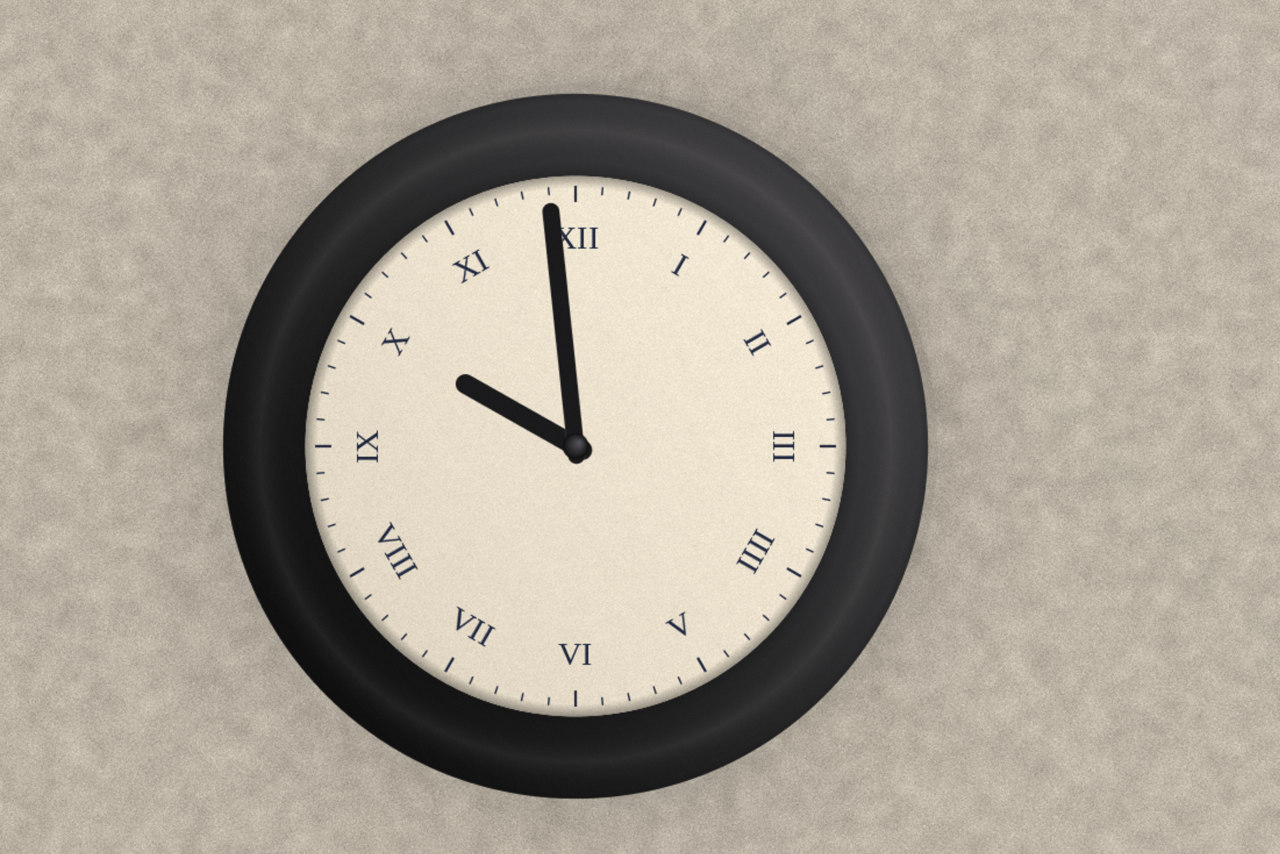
9:59
